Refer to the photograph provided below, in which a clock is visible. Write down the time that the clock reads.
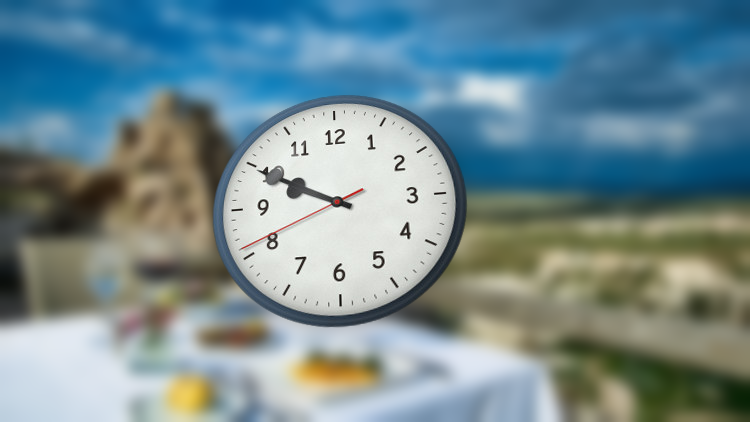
9:49:41
